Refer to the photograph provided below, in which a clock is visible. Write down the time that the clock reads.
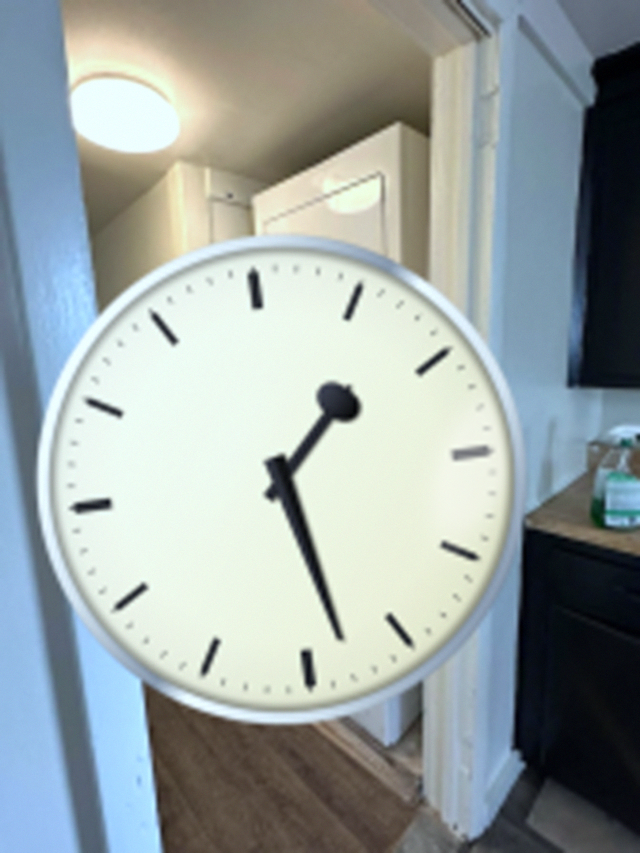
1:28
